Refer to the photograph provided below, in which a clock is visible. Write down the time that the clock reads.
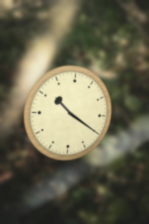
10:20
